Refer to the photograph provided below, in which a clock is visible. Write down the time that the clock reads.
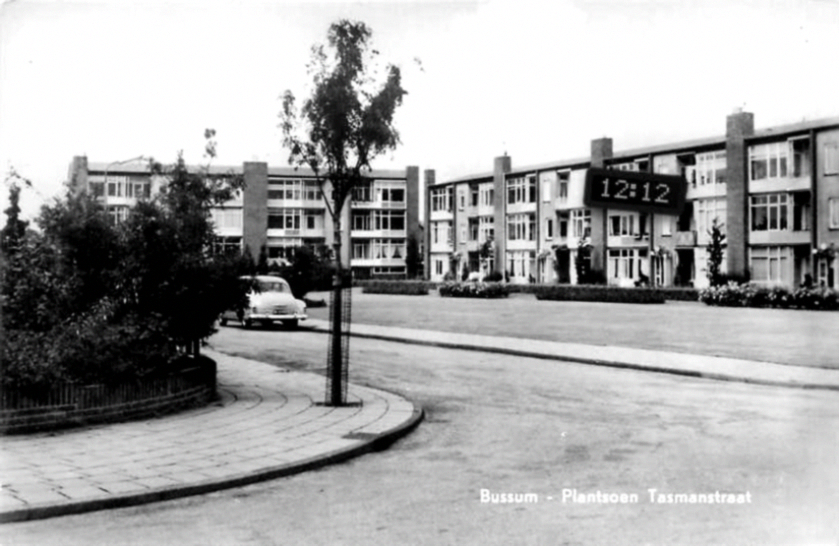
12:12
